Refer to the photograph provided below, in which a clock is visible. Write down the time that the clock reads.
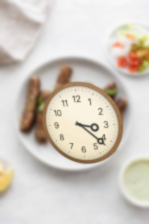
3:22
